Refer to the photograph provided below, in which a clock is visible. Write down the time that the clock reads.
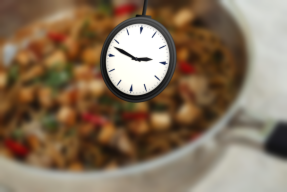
2:48
